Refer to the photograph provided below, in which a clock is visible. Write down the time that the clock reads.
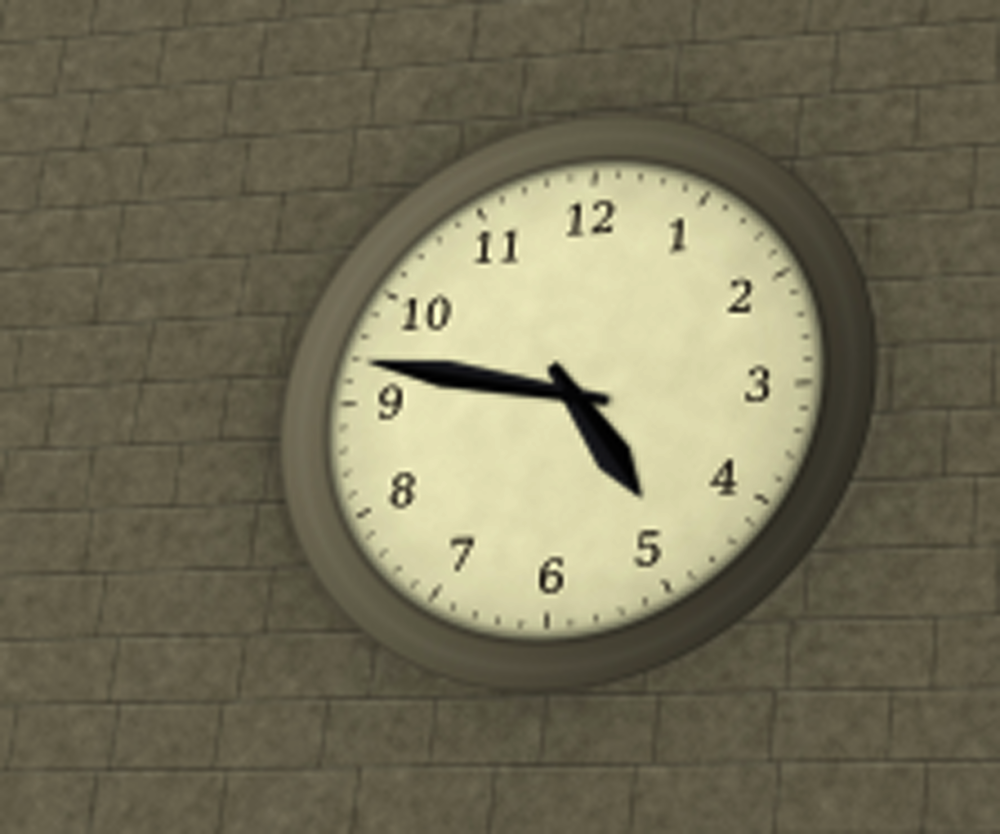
4:47
